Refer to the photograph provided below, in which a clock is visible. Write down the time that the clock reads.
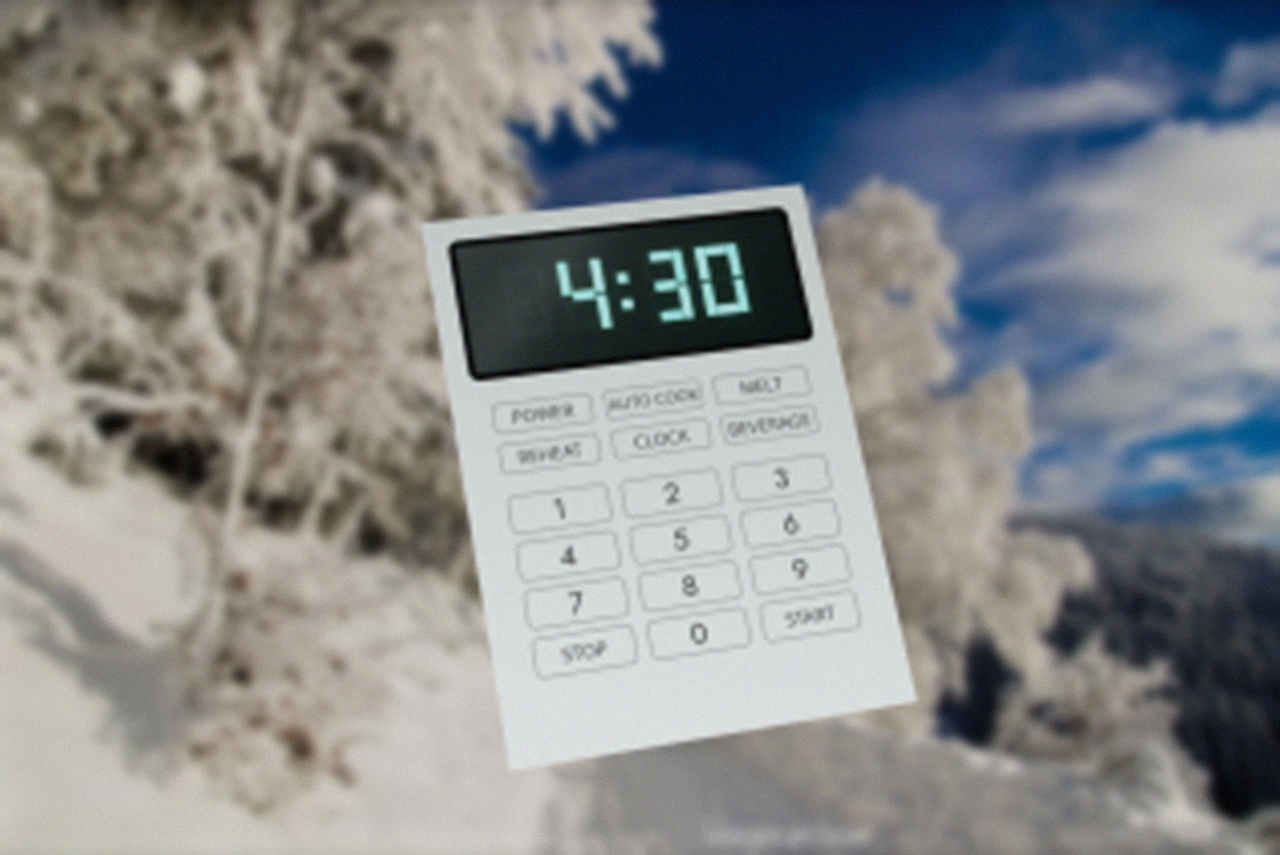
4:30
